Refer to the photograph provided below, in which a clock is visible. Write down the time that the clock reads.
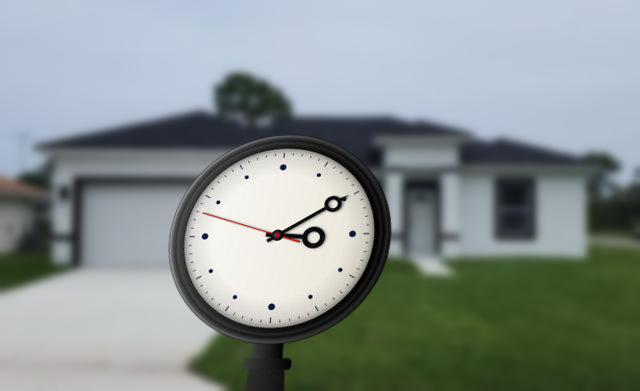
3:09:48
